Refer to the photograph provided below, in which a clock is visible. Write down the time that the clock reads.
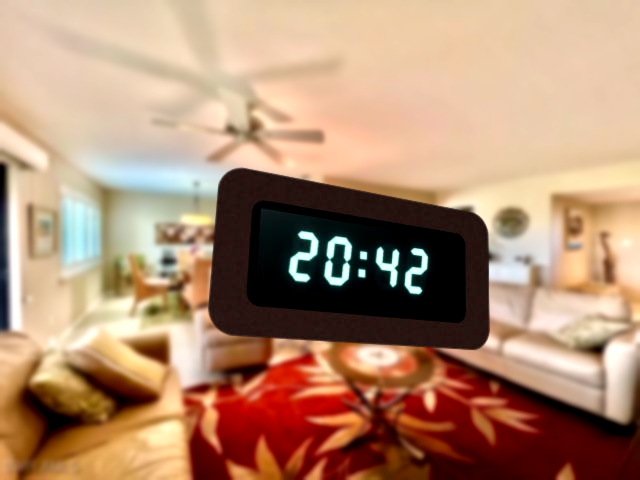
20:42
